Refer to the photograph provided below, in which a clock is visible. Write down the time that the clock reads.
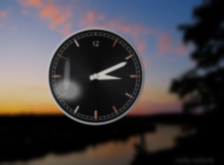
3:11
